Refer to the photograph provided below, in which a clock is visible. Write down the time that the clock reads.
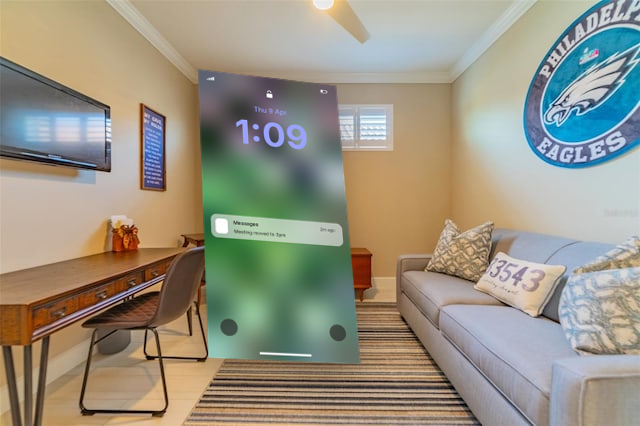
1:09
